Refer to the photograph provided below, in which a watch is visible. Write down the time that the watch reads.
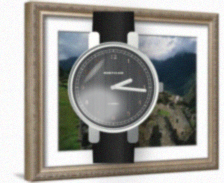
2:16
